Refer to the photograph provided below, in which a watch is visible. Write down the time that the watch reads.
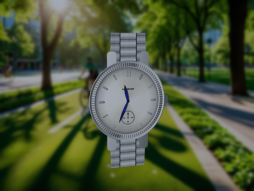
11:34
